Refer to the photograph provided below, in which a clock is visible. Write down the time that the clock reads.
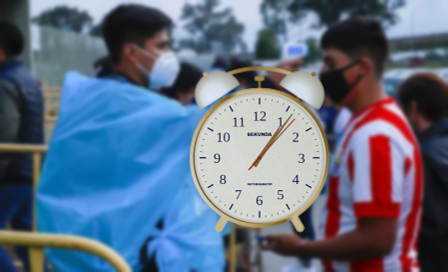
1:06:07
